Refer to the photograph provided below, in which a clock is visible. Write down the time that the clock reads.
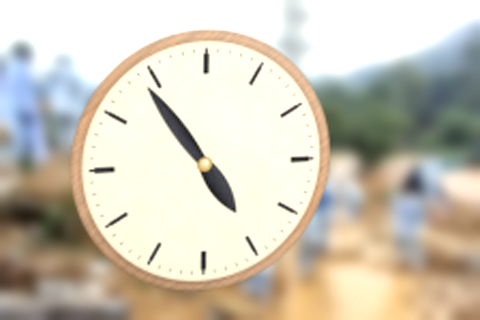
4:54
